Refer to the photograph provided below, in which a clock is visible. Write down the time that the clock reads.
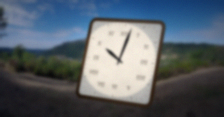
10:02
